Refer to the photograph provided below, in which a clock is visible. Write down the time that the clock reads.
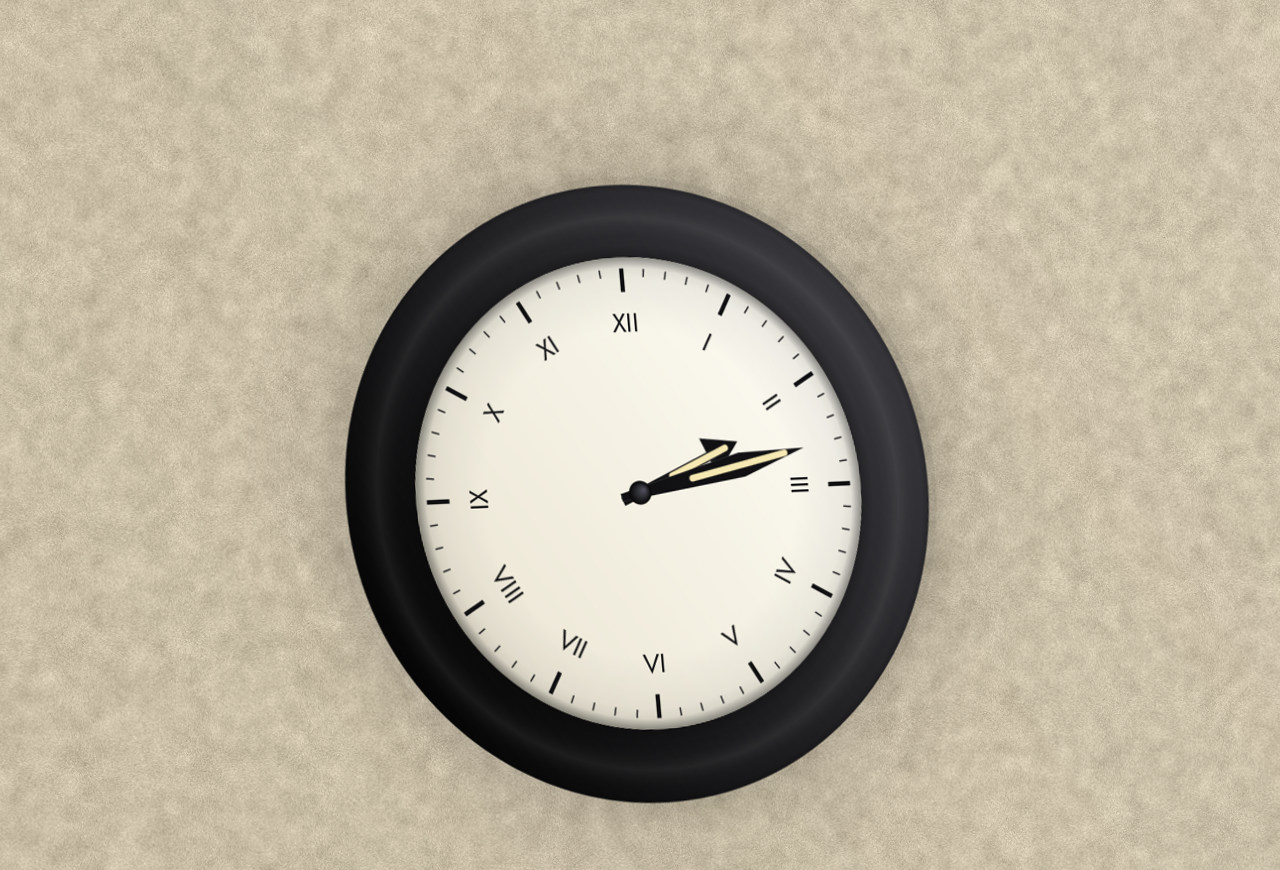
2:13
